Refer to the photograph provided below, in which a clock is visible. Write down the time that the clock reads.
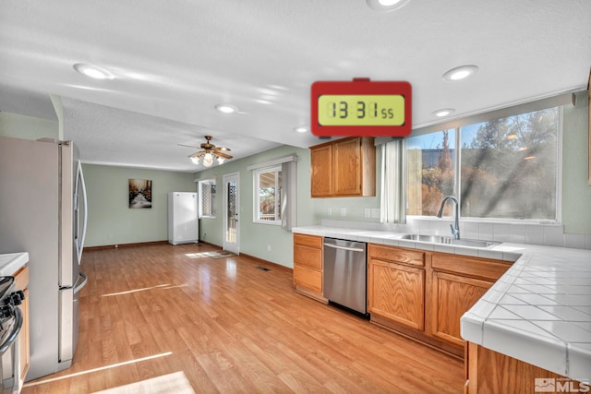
13:31:55
